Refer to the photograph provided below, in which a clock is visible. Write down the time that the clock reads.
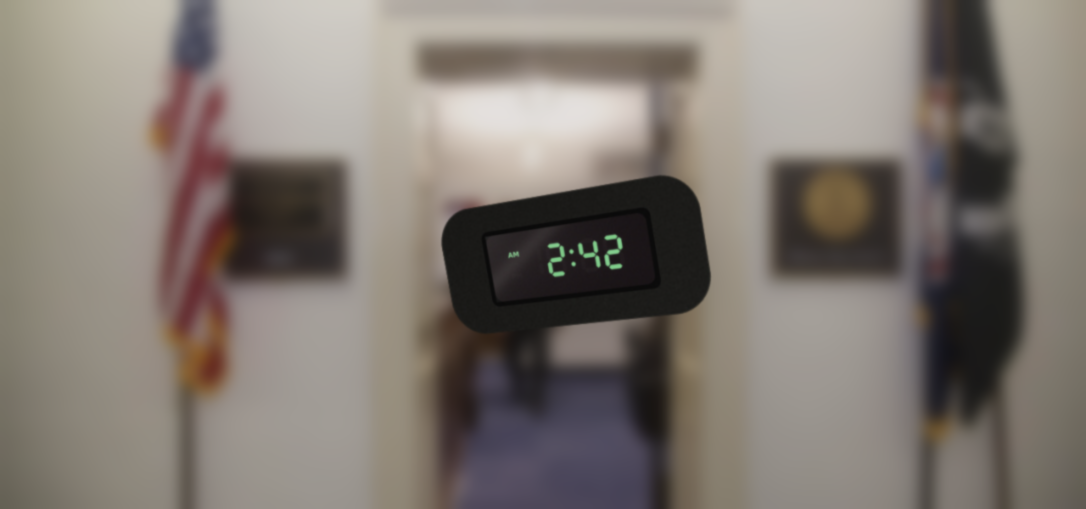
2:42
